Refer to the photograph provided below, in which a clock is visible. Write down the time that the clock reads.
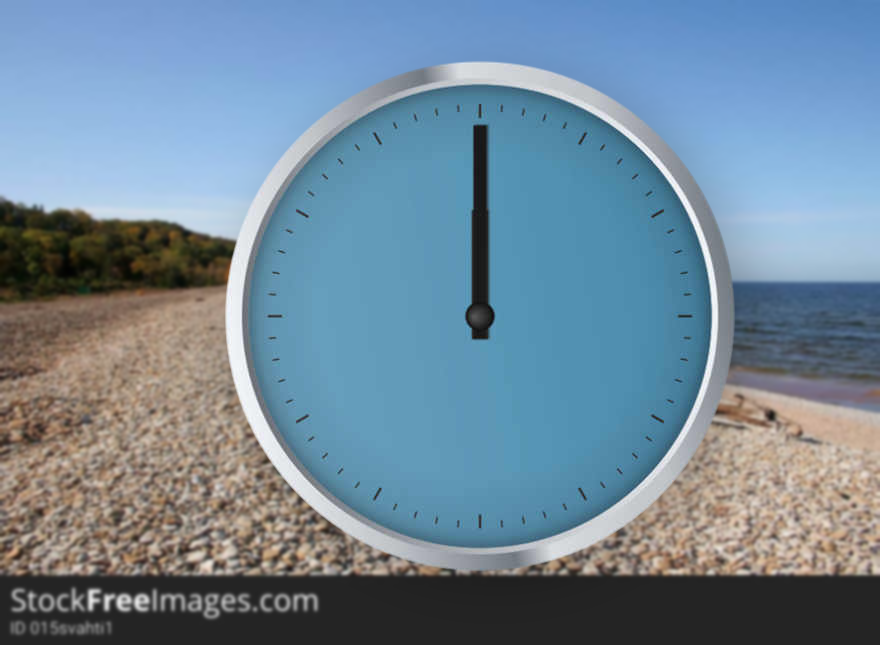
12:00
